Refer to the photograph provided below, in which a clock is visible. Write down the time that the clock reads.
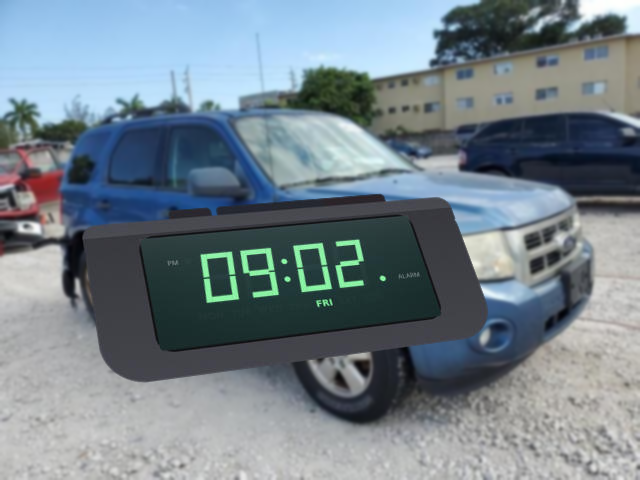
9:02
